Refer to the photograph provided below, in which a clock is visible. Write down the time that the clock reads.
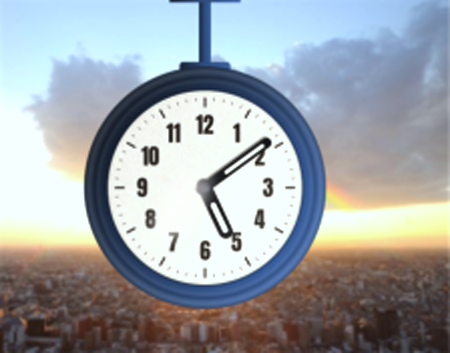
5:09
